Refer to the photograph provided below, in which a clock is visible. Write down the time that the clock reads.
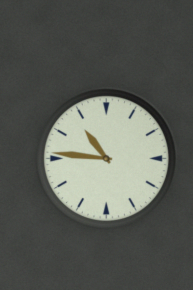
10:46
